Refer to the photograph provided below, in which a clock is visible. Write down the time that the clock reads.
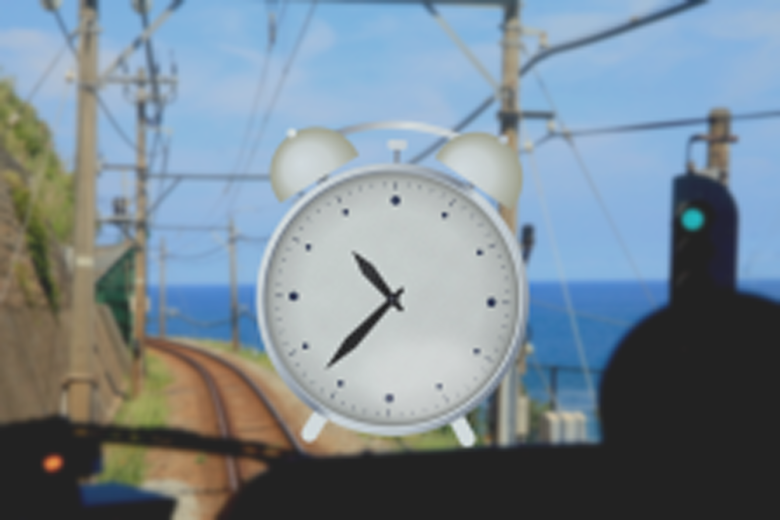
10:37
